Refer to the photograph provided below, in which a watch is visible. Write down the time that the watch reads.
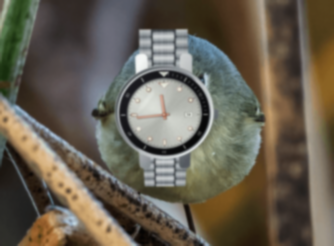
11:44
